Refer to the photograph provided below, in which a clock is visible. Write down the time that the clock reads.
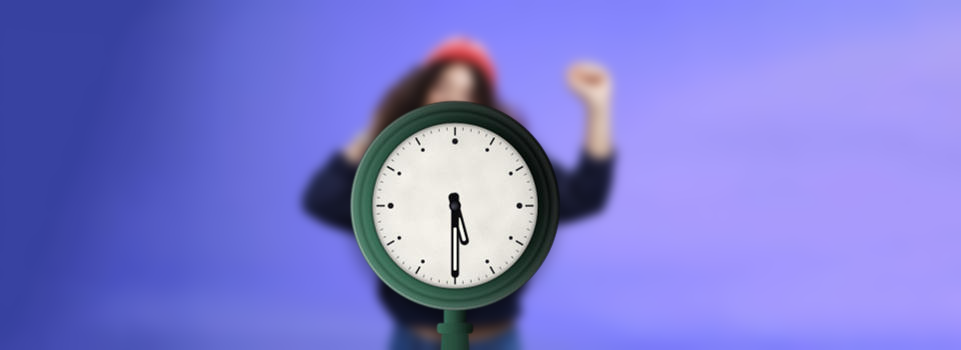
5:30
